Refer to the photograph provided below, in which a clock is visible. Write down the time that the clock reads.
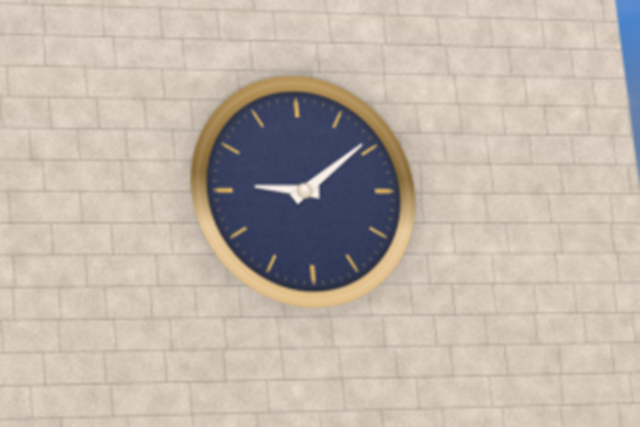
9:09
